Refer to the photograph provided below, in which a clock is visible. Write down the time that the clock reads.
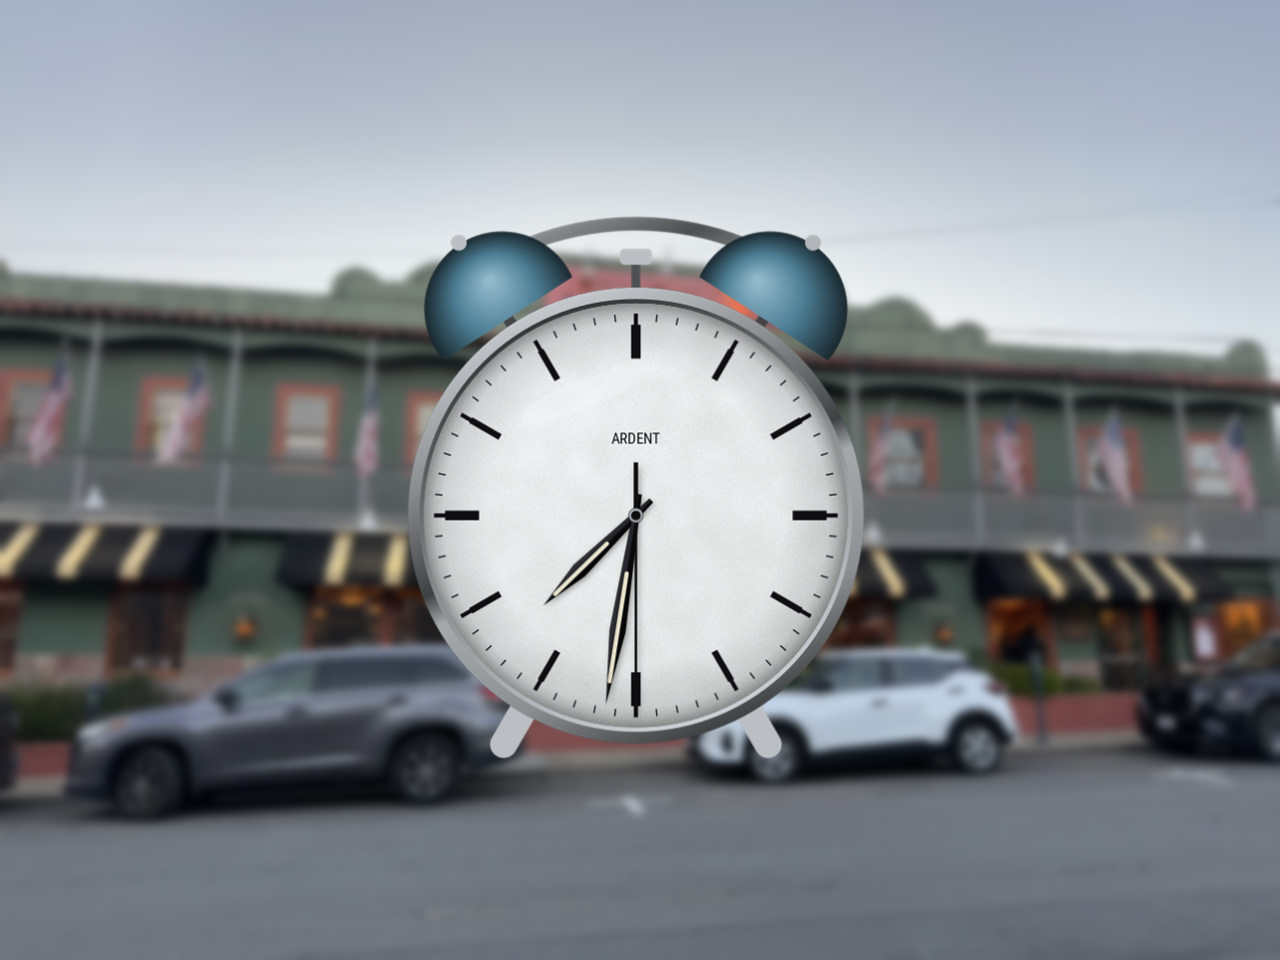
7:31:30
